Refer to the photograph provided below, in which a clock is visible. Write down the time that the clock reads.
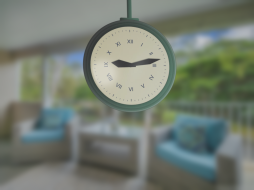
9:13
